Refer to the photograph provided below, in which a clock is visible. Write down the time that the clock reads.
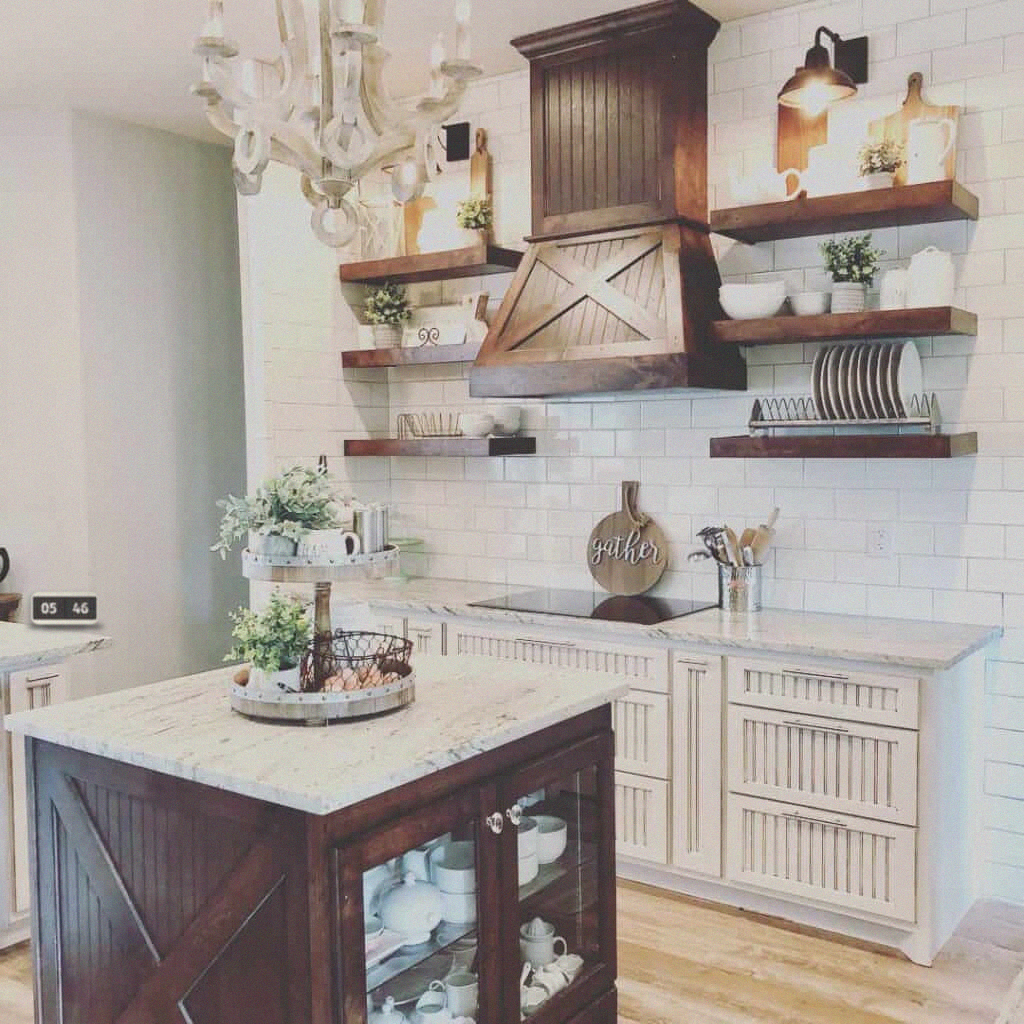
5:46
